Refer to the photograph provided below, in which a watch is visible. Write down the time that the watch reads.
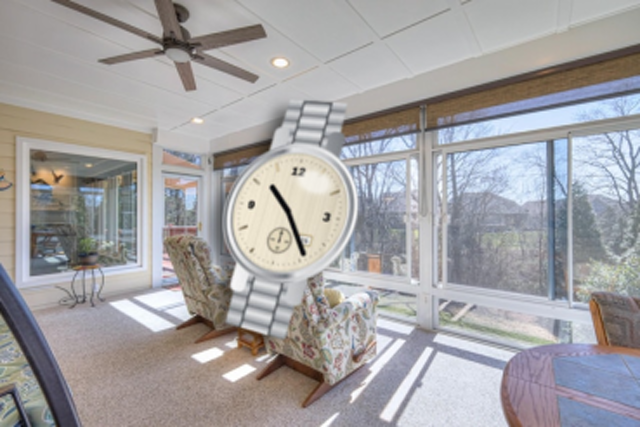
10:24
